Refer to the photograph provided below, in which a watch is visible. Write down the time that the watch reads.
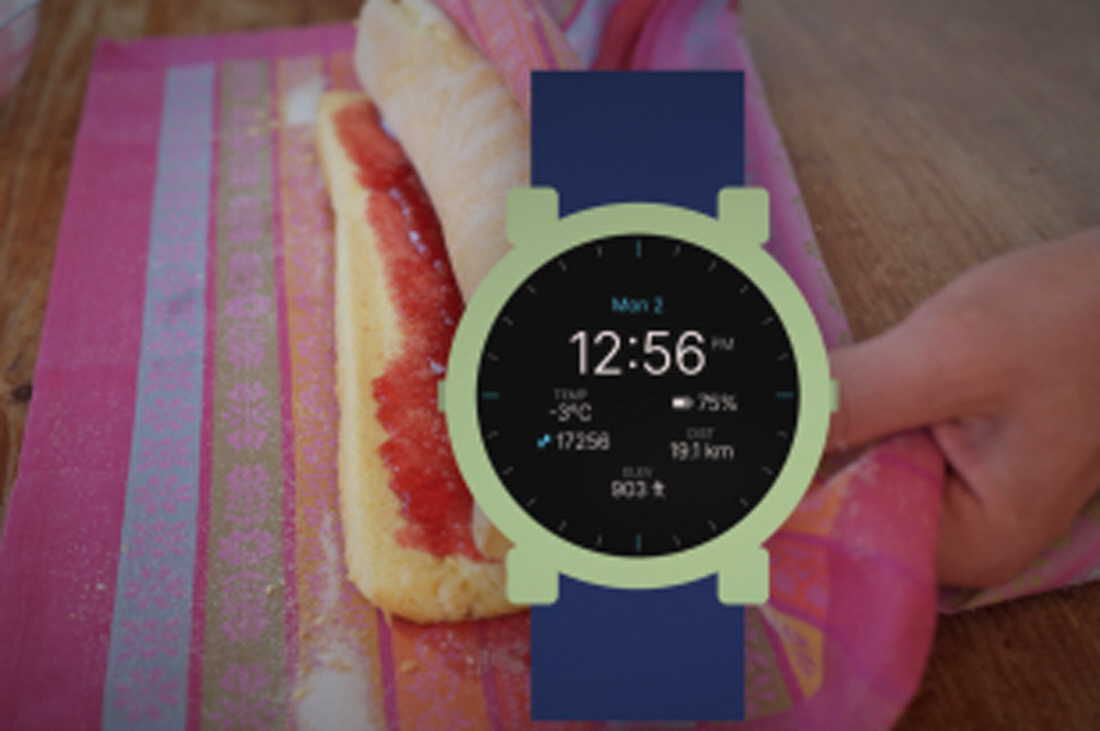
12:56
